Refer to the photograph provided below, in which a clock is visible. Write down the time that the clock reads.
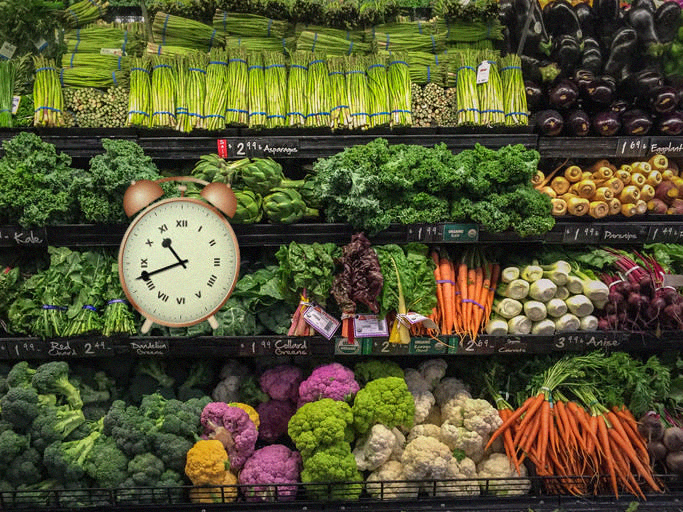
10:42
